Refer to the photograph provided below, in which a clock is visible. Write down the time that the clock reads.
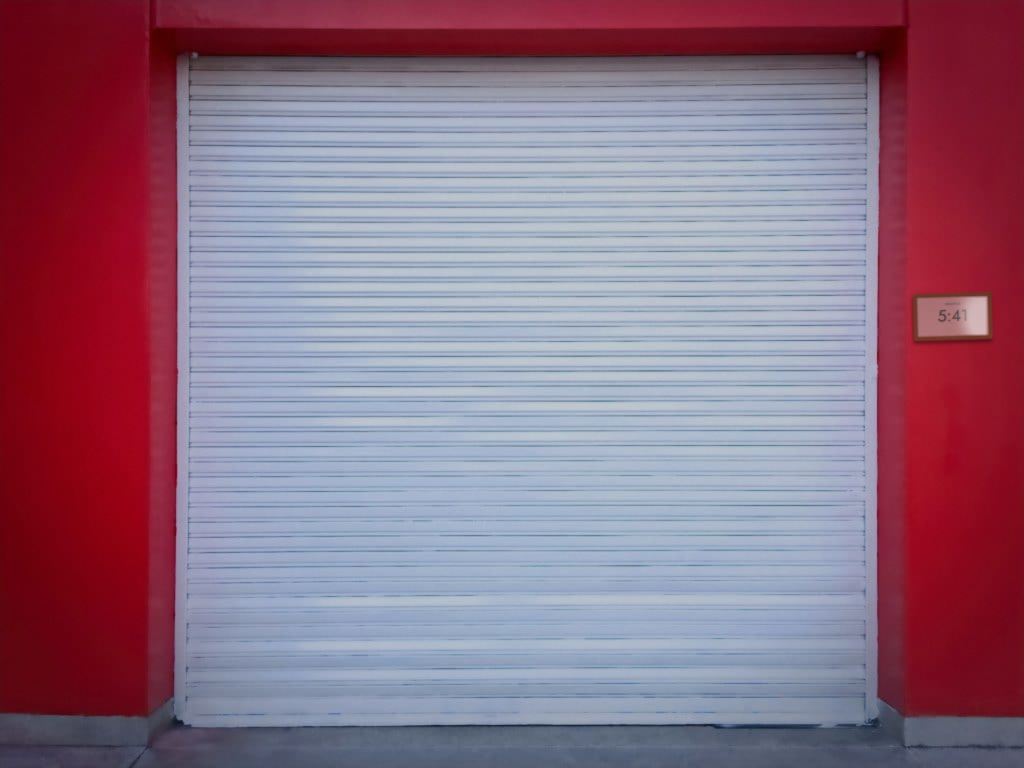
5:41
